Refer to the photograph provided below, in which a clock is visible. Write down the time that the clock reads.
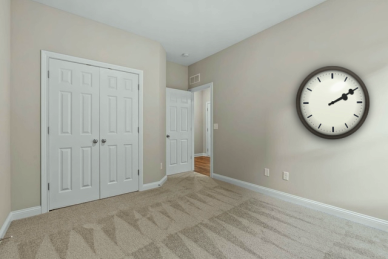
2:10
